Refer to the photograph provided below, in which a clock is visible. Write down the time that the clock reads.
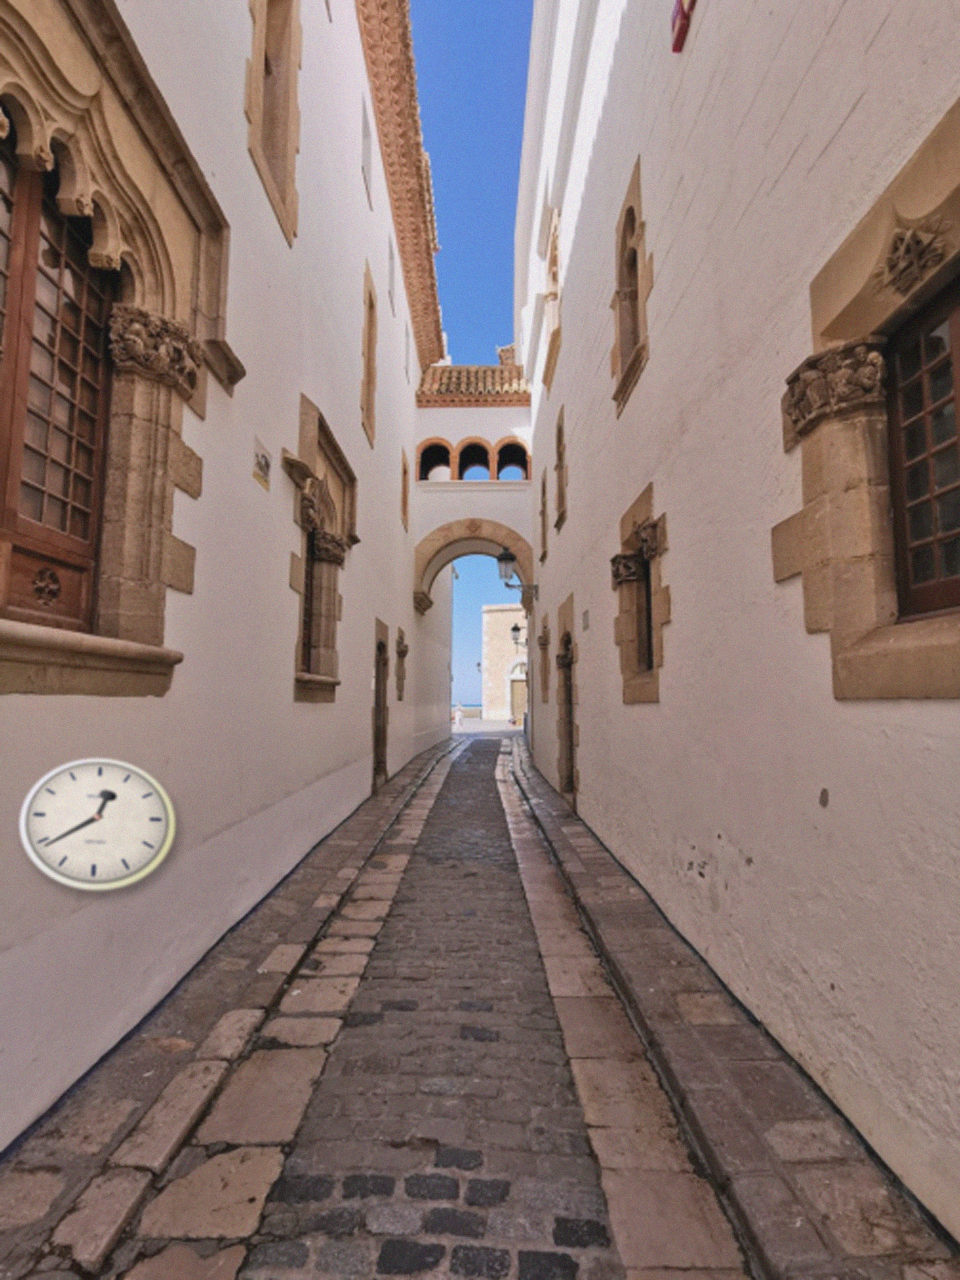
12:39
